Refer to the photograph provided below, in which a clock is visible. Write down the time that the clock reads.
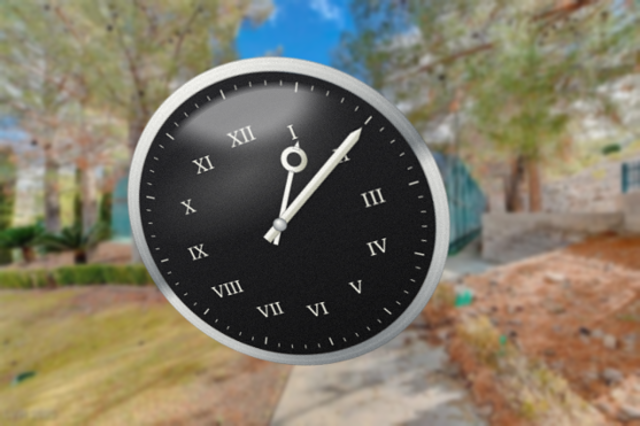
1:10
